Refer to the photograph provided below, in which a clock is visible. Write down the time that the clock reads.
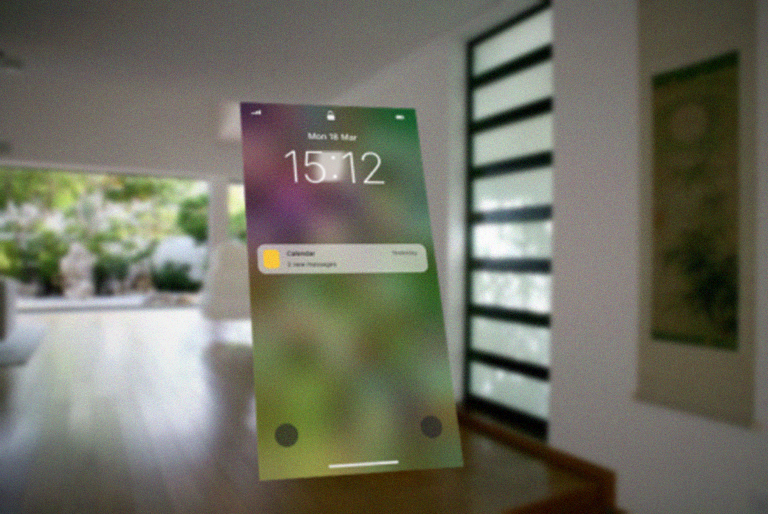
15:12
